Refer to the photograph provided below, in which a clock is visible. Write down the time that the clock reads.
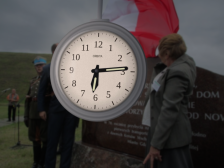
6:14
